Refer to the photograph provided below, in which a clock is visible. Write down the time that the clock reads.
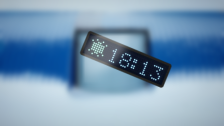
18:13
